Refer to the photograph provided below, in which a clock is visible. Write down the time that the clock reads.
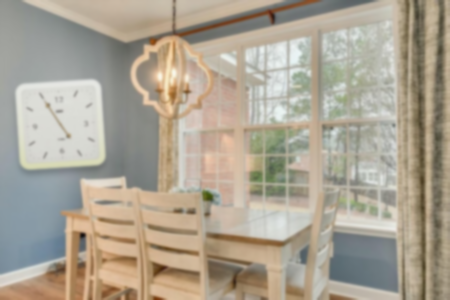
4:55
